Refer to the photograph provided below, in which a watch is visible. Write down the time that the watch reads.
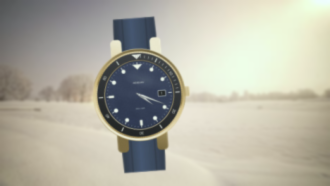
4:19
